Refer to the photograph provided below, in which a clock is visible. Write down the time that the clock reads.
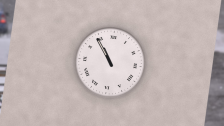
10:54
